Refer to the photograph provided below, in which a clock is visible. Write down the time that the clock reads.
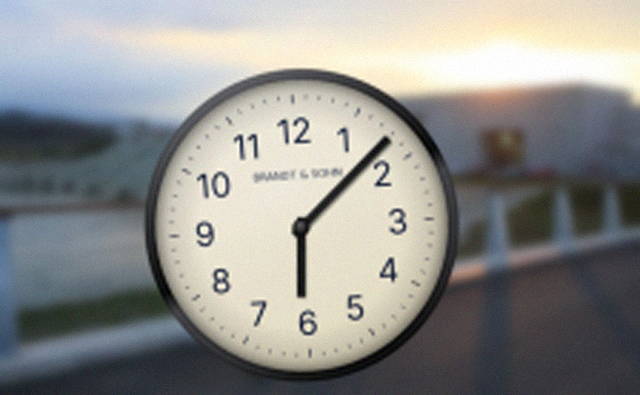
6:08
